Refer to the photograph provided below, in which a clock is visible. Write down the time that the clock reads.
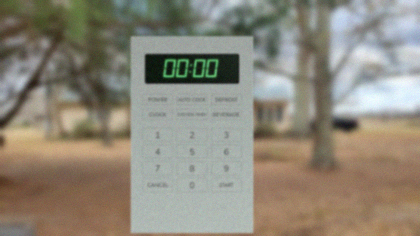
0:00
